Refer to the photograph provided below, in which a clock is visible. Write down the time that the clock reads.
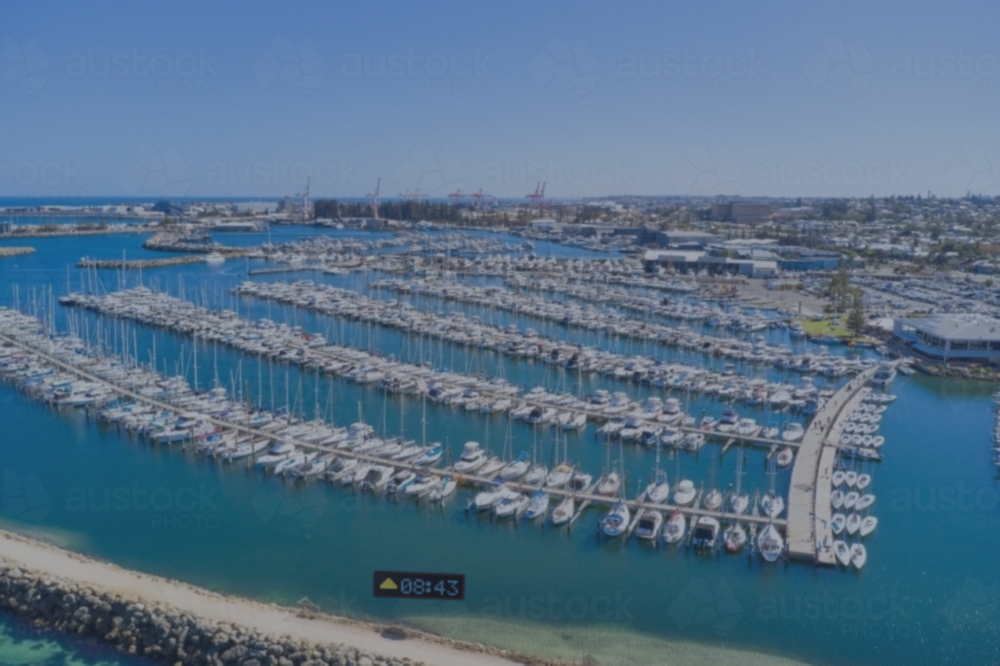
8:43
